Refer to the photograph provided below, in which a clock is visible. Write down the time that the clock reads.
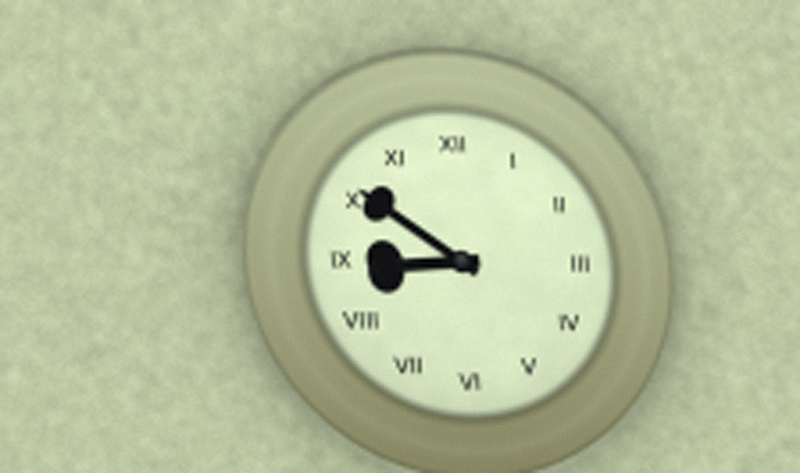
8:51
